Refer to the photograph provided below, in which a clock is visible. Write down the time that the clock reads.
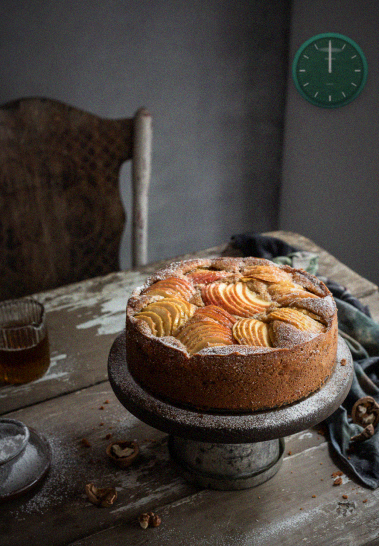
12:00
